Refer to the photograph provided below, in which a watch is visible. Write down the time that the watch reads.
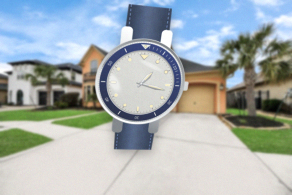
1:17
